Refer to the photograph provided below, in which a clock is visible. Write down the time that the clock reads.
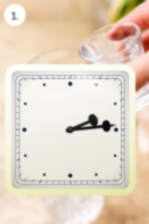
2:14
